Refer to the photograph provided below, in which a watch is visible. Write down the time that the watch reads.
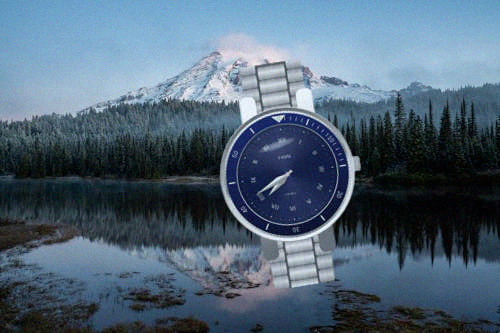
7:41
